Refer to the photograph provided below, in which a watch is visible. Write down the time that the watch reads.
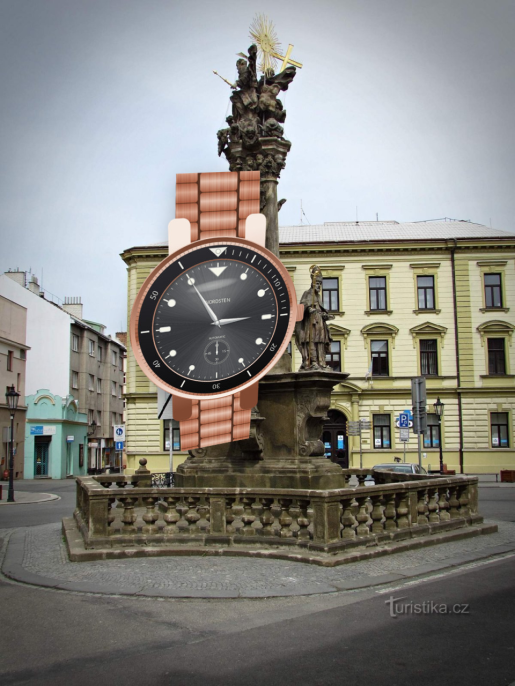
2:55
